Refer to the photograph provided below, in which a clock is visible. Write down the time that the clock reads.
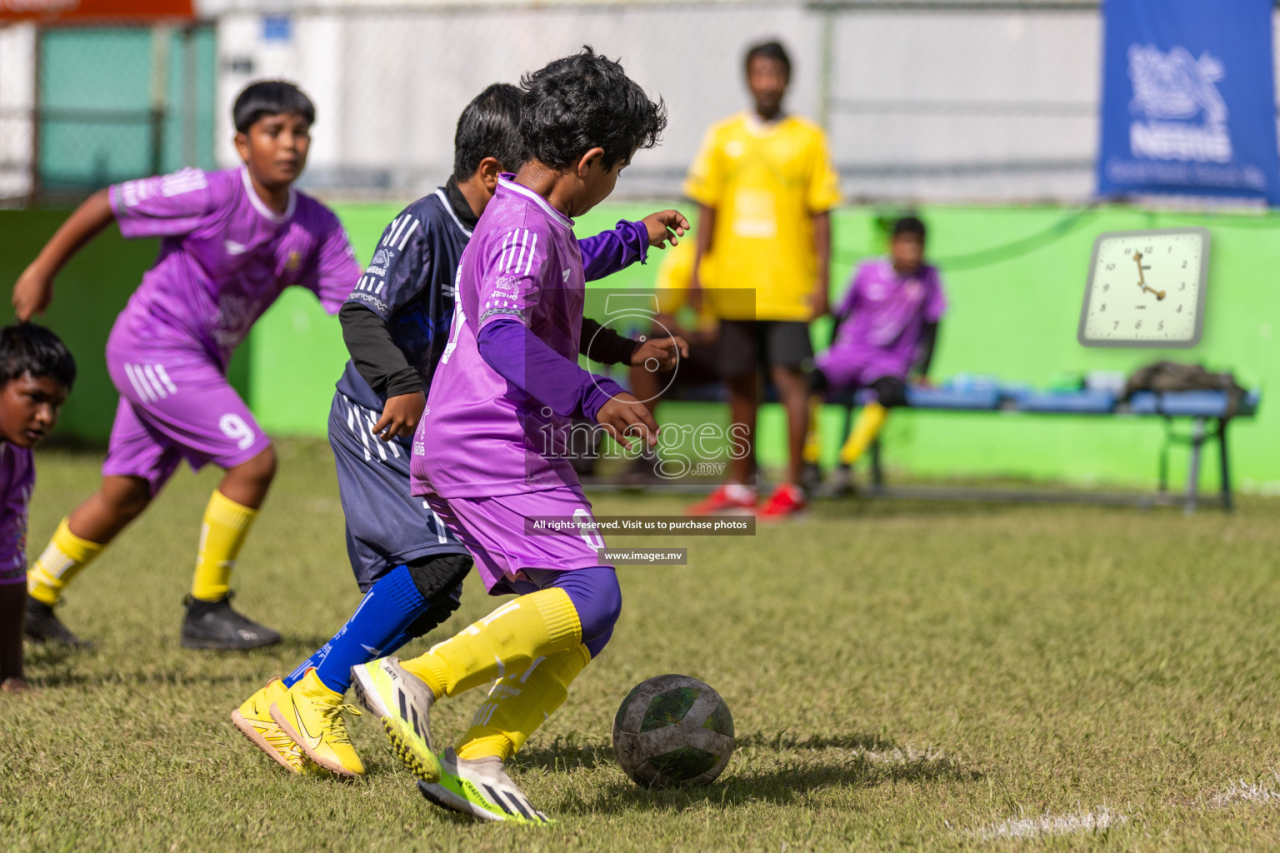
3:57
